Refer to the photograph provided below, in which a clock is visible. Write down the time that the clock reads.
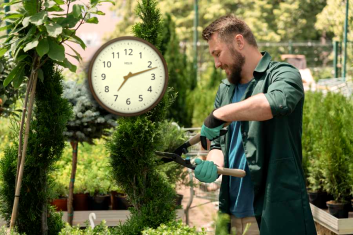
7:12
